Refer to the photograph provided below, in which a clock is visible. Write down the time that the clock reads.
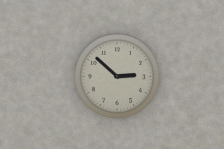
2:52
